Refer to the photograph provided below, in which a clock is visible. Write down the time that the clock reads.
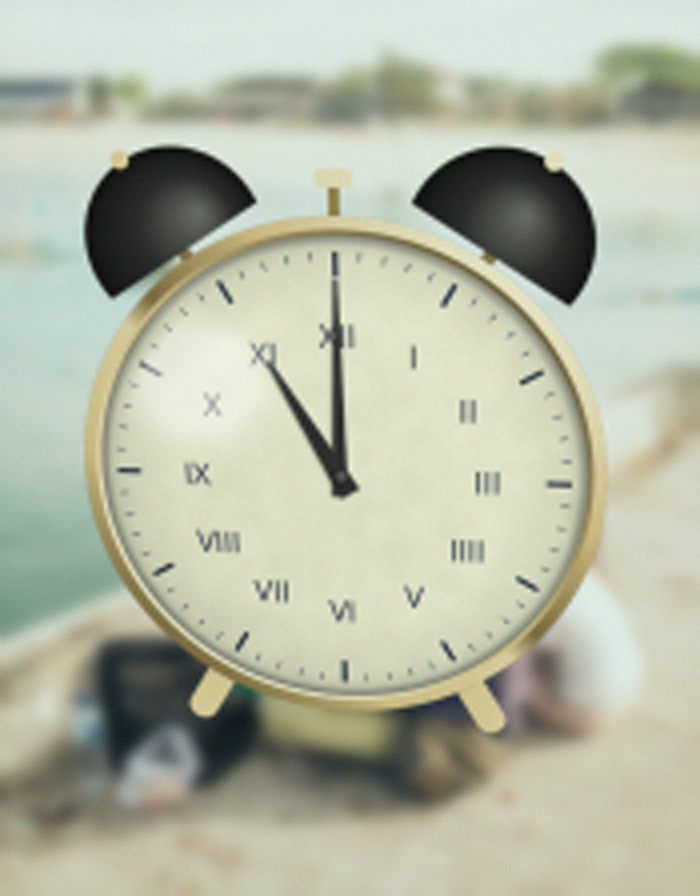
11:00
